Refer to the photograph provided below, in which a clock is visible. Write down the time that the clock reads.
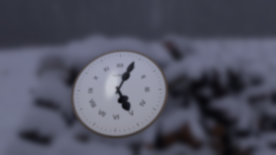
5:04
